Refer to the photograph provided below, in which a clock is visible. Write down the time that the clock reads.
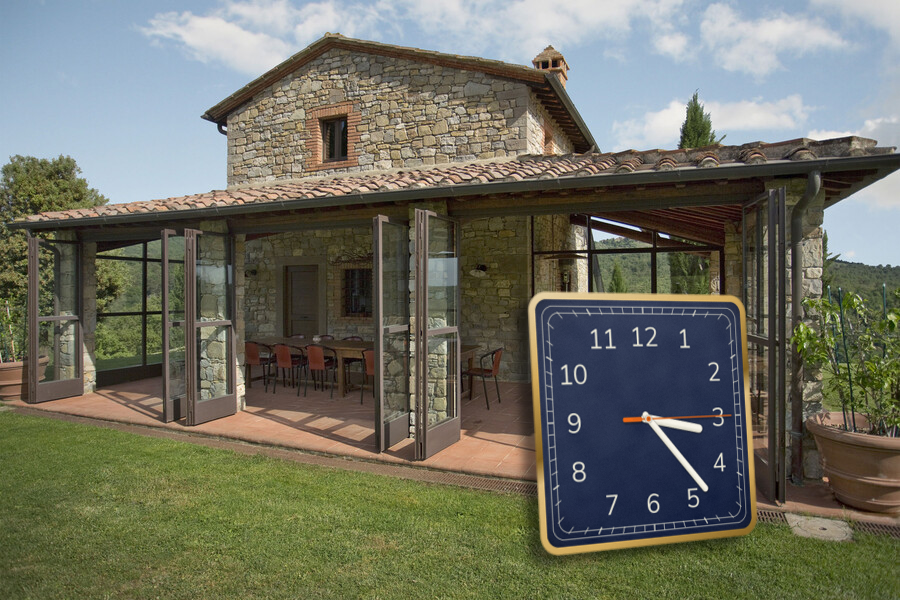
3:23:15
